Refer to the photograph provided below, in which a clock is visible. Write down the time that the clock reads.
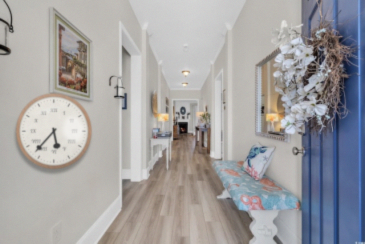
5:37
